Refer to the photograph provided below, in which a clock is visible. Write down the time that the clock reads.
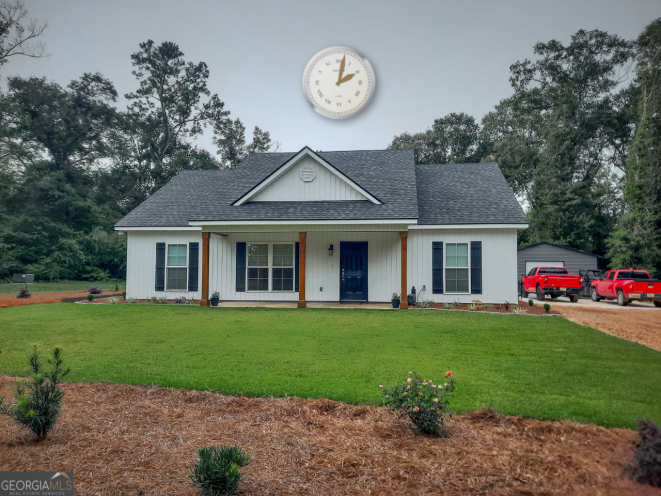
2:02
